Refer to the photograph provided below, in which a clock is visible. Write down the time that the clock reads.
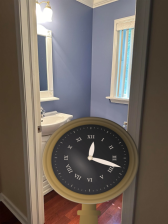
12:18
